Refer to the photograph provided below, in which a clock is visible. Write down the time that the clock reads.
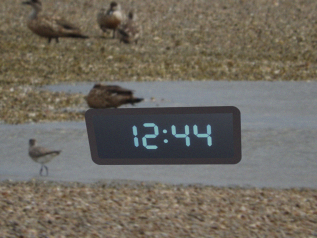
12:44
